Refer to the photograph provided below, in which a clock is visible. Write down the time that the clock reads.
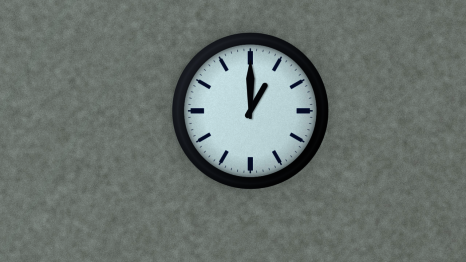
1:00
